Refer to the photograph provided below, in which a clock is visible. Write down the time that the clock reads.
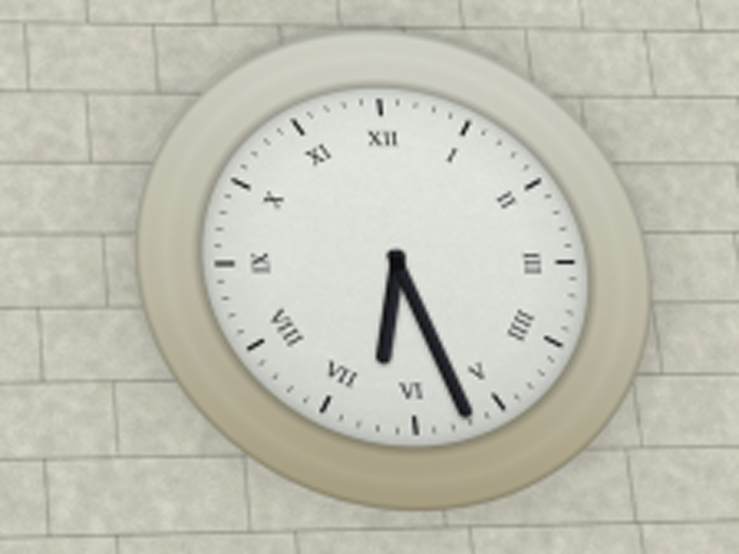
6:27
